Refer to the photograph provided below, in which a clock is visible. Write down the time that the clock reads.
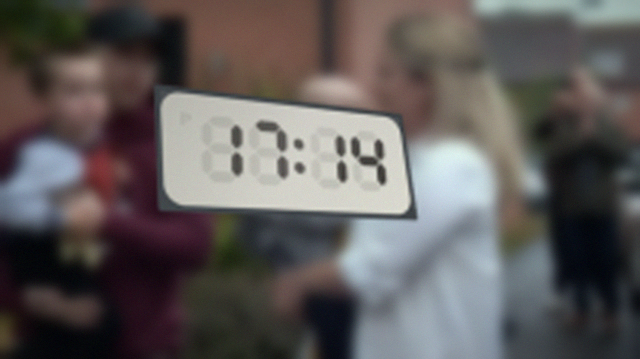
17:14
